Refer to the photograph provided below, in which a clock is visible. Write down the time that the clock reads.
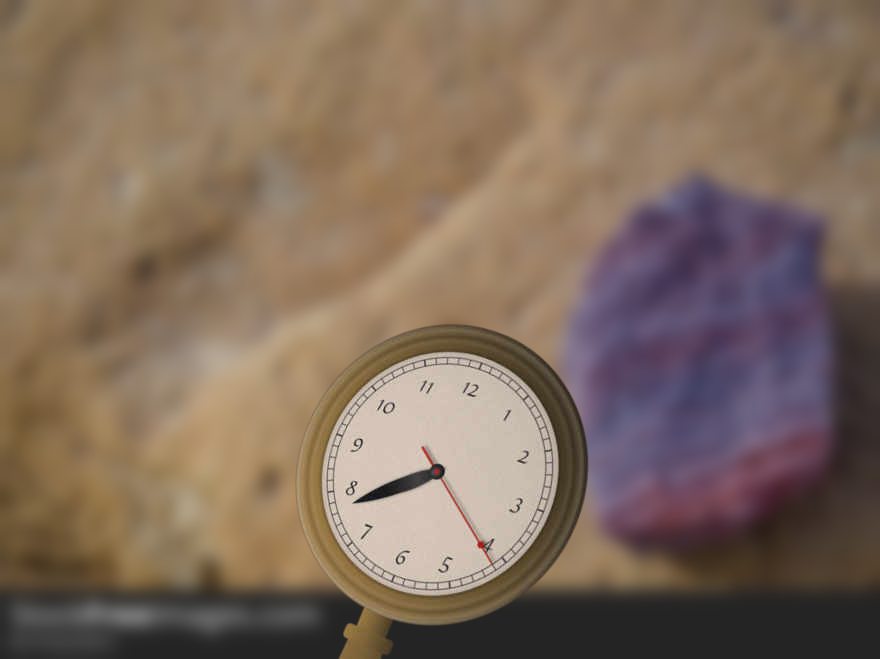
7:38:21
